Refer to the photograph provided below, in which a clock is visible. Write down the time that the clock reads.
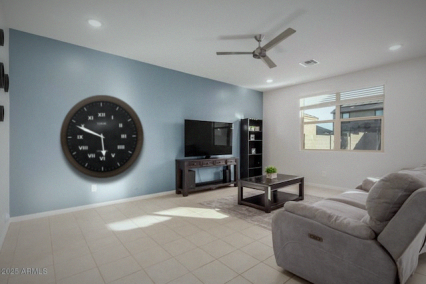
5:49
